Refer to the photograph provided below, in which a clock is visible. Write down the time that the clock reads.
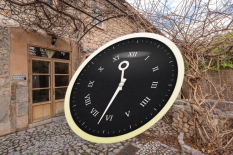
11:32
